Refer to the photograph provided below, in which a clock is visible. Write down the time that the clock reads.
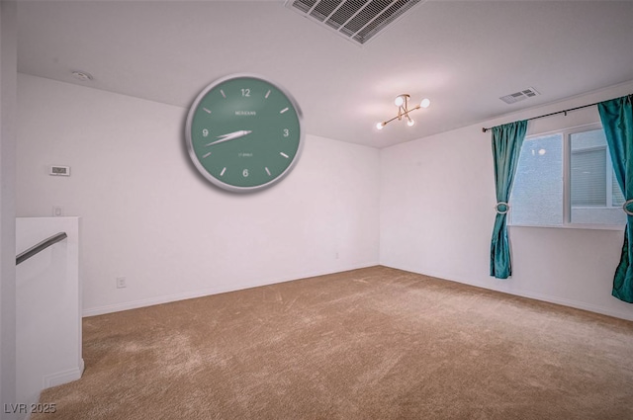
8:42
